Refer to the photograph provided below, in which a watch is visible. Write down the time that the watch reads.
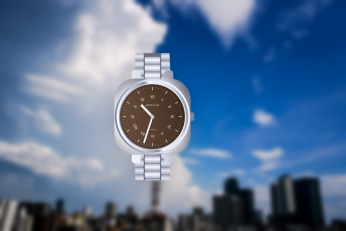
10:33
